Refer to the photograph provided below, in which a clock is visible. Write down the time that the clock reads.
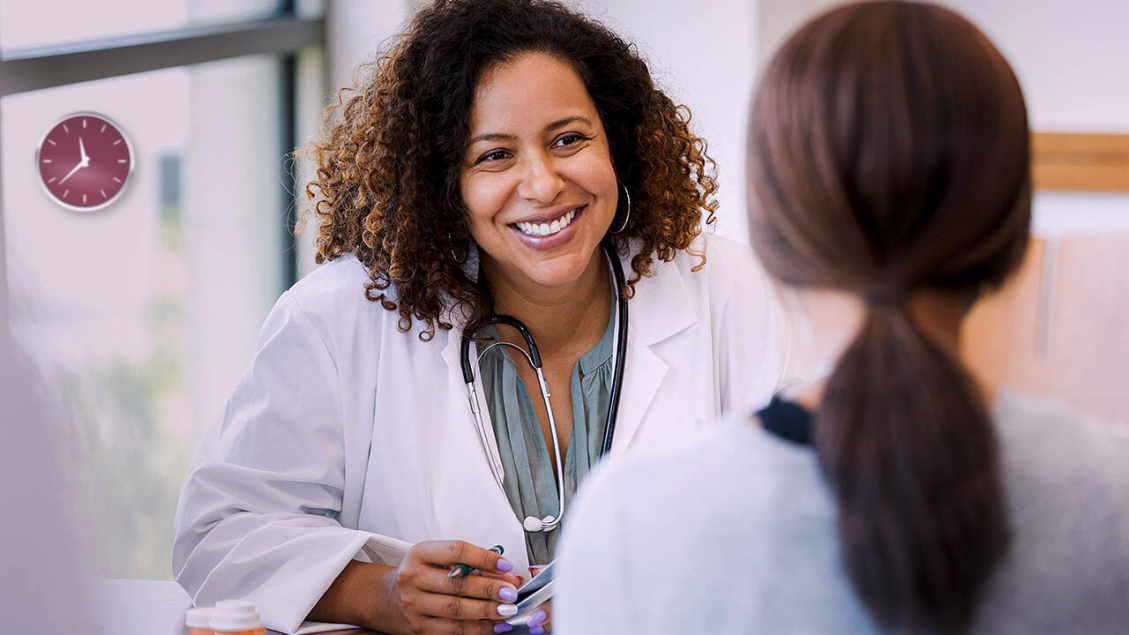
11:38
